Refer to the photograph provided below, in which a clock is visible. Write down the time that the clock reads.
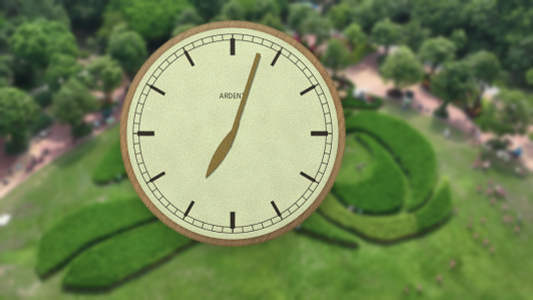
7:03
